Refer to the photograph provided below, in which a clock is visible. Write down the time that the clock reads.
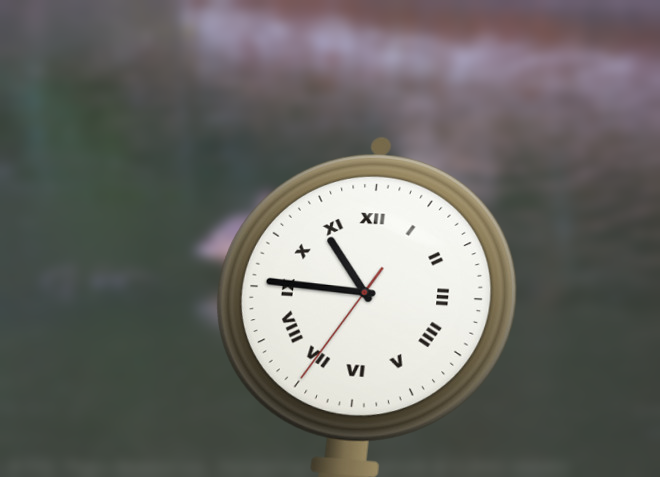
10:45:35
